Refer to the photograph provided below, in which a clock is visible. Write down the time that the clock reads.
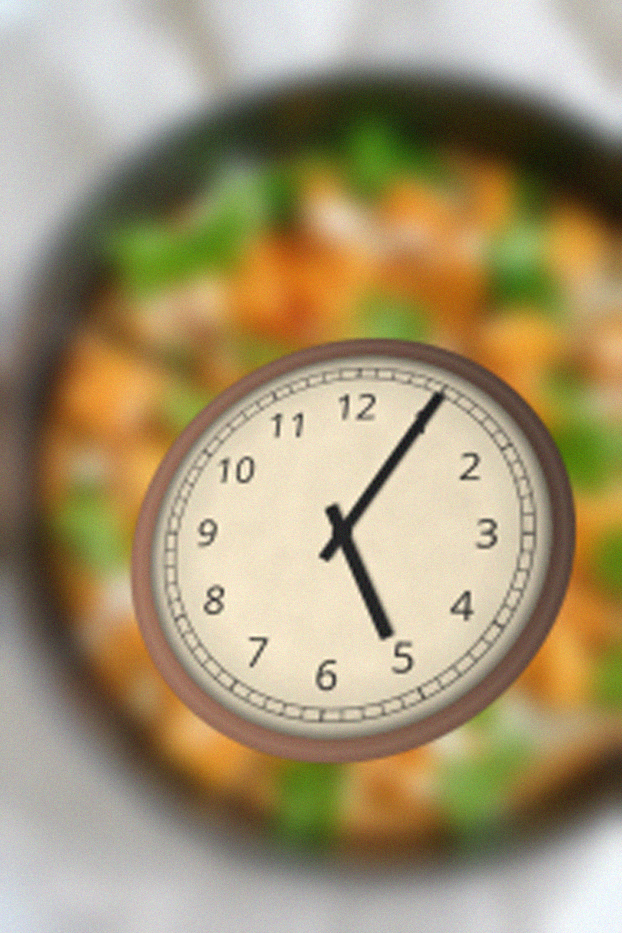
5:05
